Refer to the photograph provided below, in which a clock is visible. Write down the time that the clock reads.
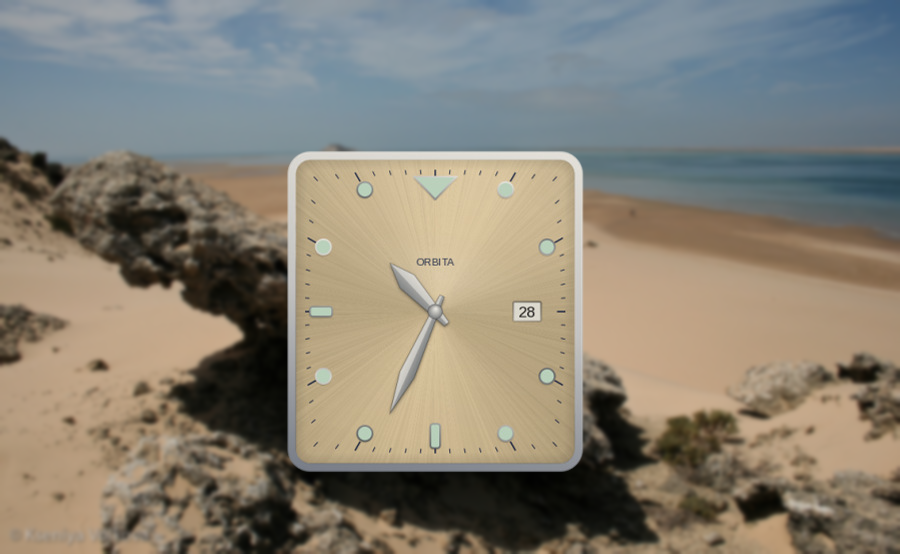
10:34
